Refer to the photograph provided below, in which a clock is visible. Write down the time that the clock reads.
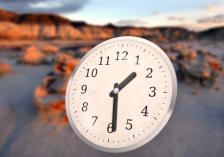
1:29
